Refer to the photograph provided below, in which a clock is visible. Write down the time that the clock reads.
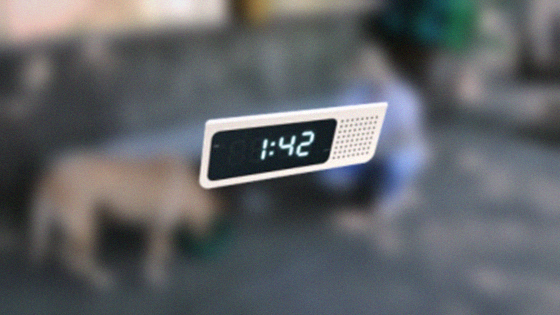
1:42
